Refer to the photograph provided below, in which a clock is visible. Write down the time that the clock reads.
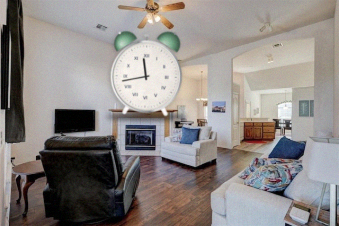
11:43
